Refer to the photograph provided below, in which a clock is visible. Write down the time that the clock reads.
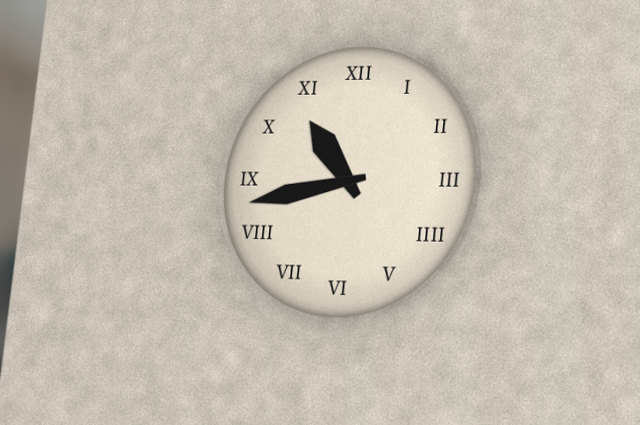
10:43
